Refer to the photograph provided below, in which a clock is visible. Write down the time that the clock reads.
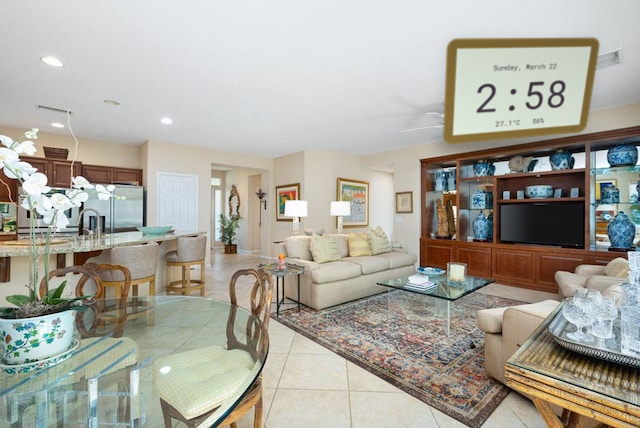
2:58
